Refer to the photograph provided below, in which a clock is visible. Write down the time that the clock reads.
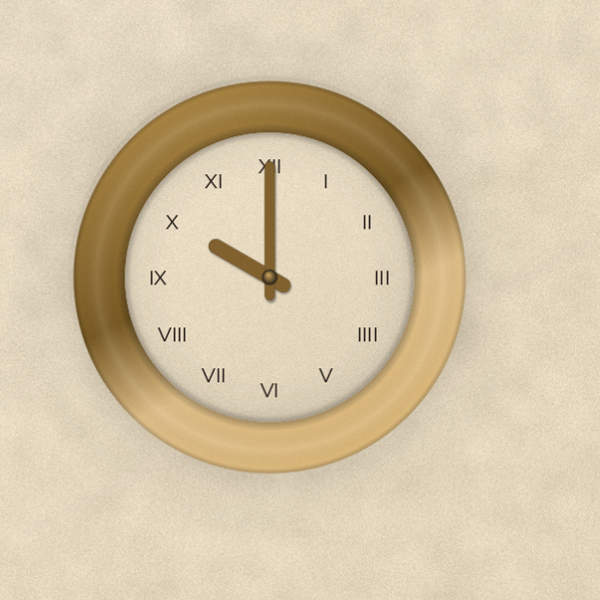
10:00
